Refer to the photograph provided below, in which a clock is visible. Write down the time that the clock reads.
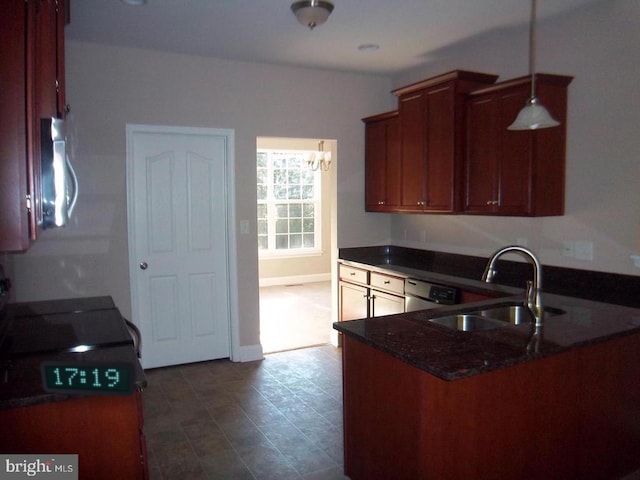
17:19
